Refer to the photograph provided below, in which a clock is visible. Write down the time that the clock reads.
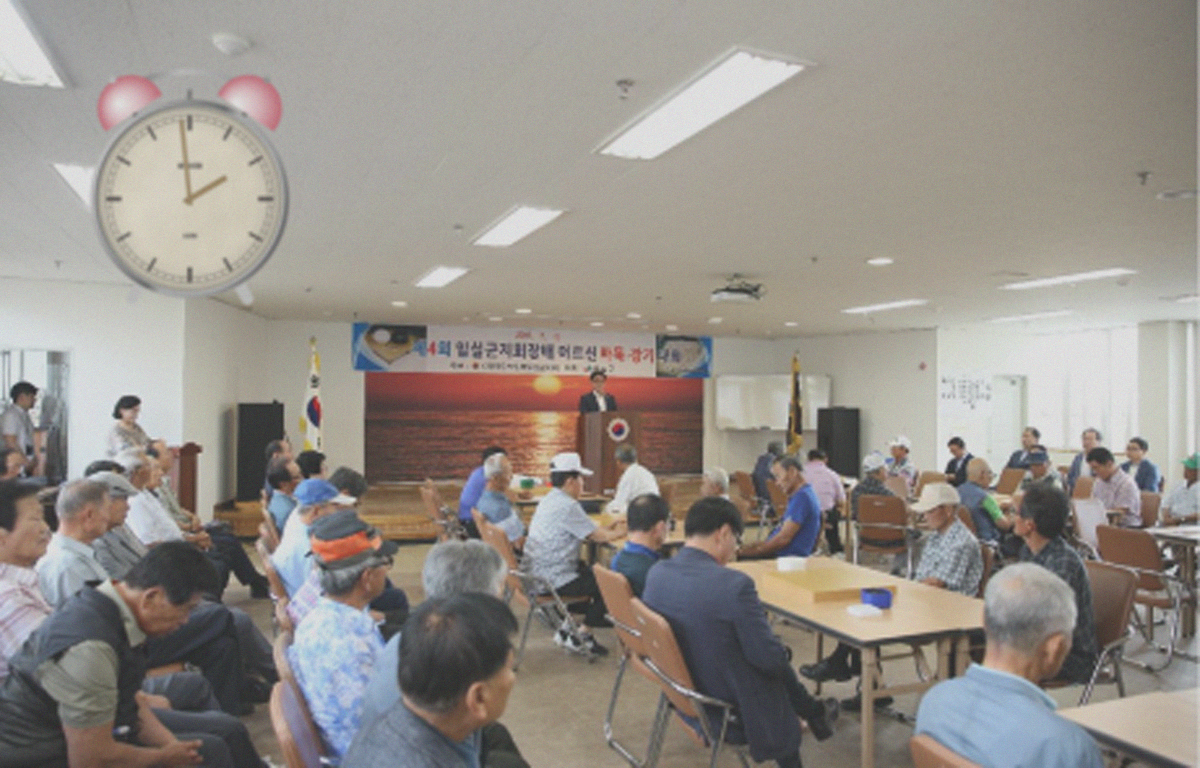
1:59
